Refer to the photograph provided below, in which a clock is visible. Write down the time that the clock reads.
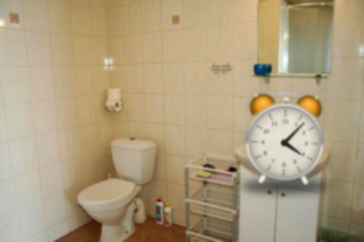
4:07
